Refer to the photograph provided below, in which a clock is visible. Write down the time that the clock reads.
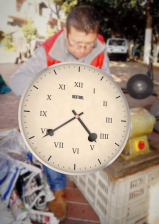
4:39
